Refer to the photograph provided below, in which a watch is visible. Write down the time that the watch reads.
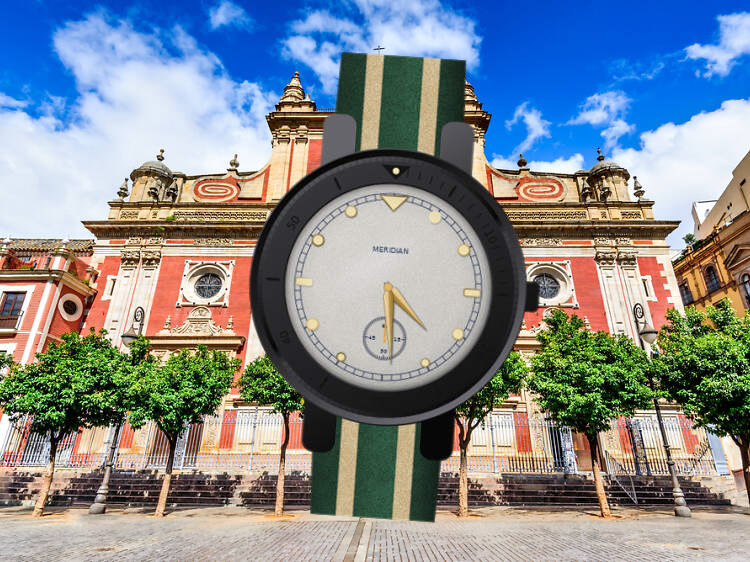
4:29
